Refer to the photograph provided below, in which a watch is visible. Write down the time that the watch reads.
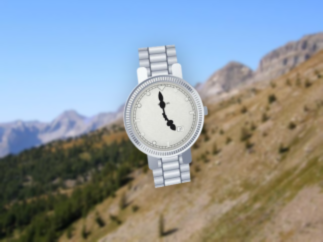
4:59
